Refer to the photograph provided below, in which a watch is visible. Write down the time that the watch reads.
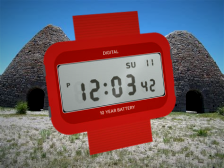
12:03:42
